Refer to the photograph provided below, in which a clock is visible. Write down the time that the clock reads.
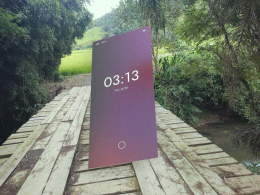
3:13
